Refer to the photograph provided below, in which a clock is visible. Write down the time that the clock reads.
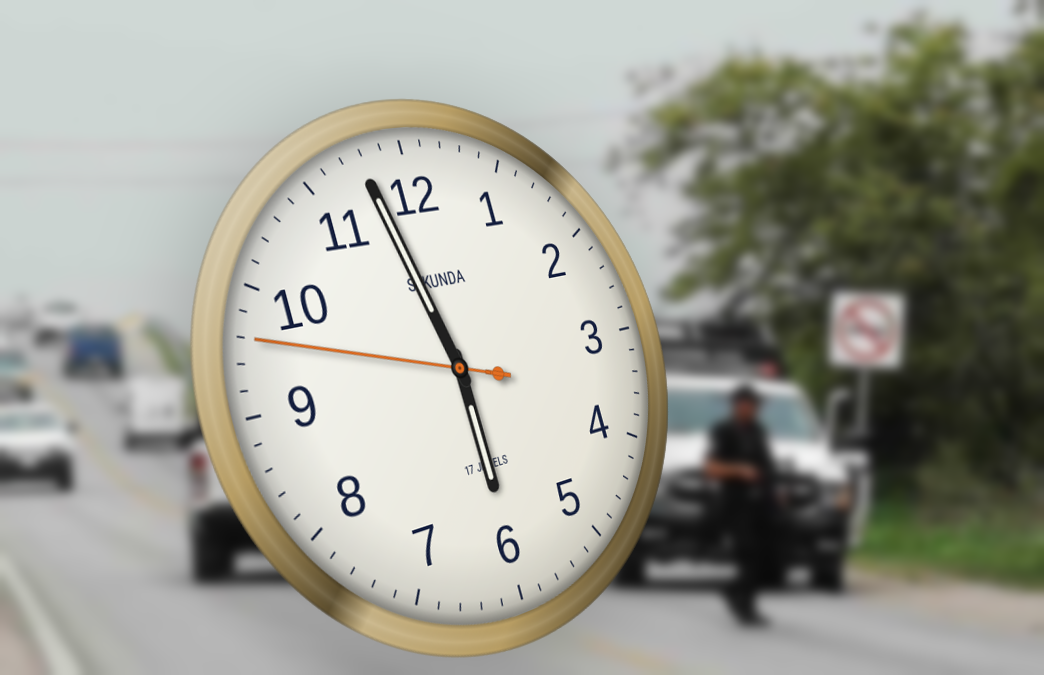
5:57:48
